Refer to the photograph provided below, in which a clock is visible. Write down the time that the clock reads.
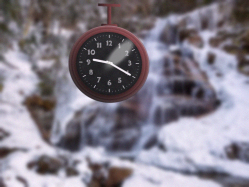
9:20
